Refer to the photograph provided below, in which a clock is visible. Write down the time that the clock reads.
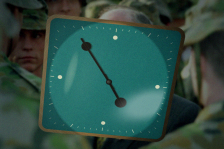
4:54
